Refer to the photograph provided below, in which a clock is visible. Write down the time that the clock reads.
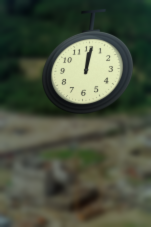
12:01
